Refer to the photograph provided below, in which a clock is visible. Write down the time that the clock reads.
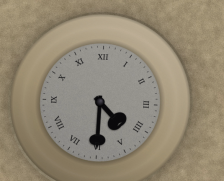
4:30
